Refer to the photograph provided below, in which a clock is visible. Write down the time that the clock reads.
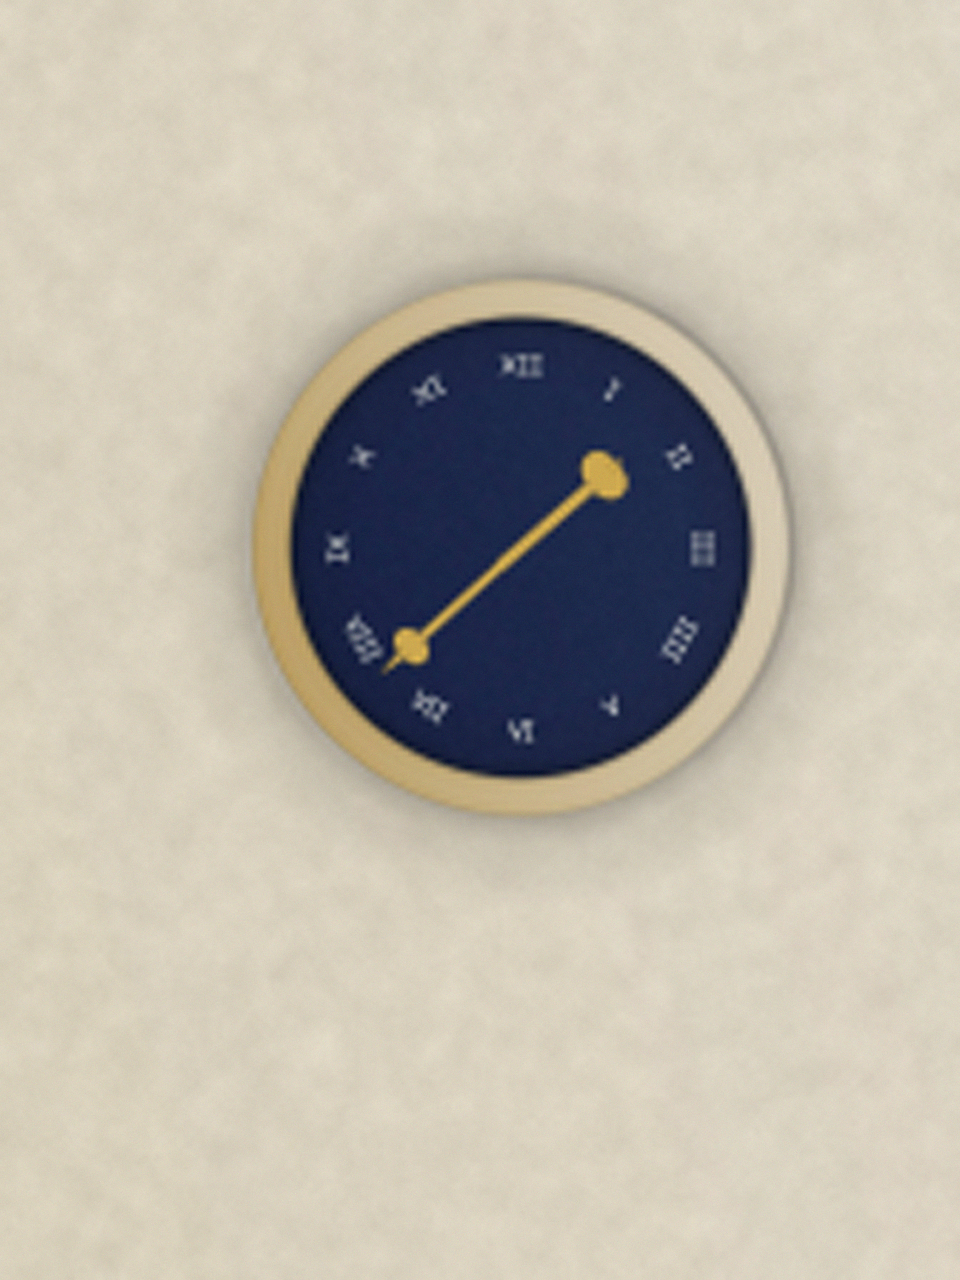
1:38
